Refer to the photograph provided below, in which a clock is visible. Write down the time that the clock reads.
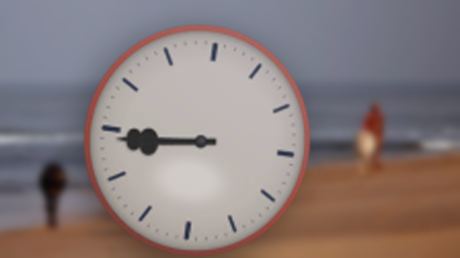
8:44
